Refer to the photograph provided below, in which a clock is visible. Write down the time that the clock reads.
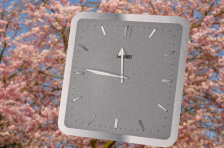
11:46
